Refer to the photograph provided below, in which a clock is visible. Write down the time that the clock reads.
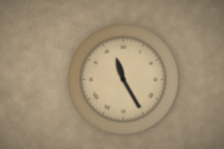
11:25
